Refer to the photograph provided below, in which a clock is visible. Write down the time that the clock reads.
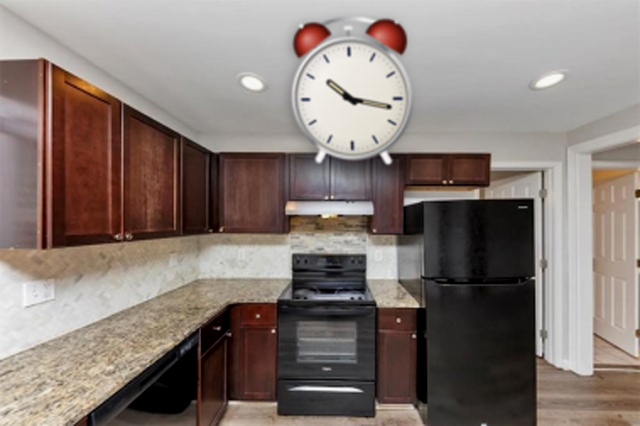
10:17
